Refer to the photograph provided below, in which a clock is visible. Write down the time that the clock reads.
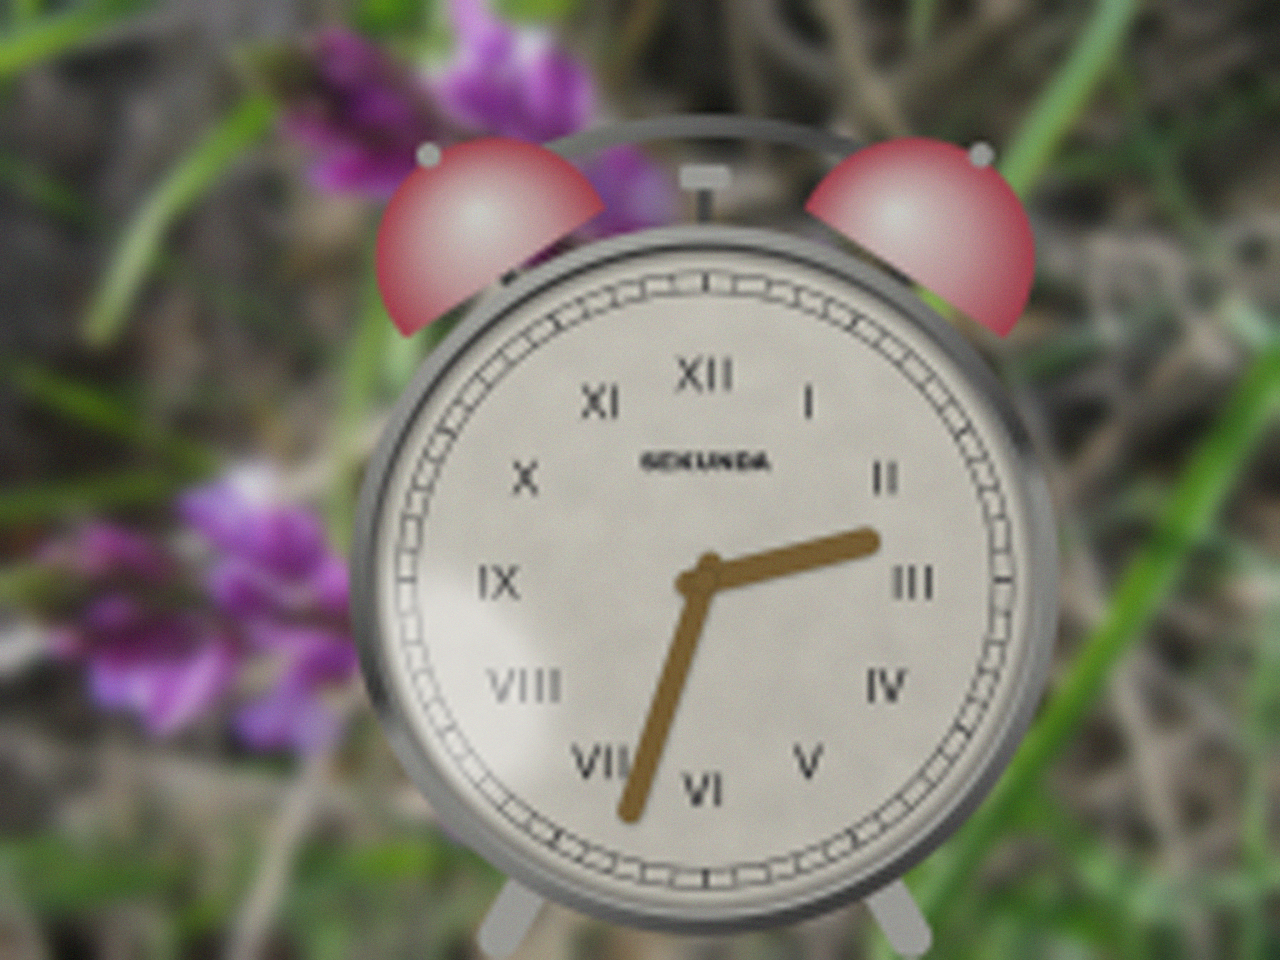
2:33
